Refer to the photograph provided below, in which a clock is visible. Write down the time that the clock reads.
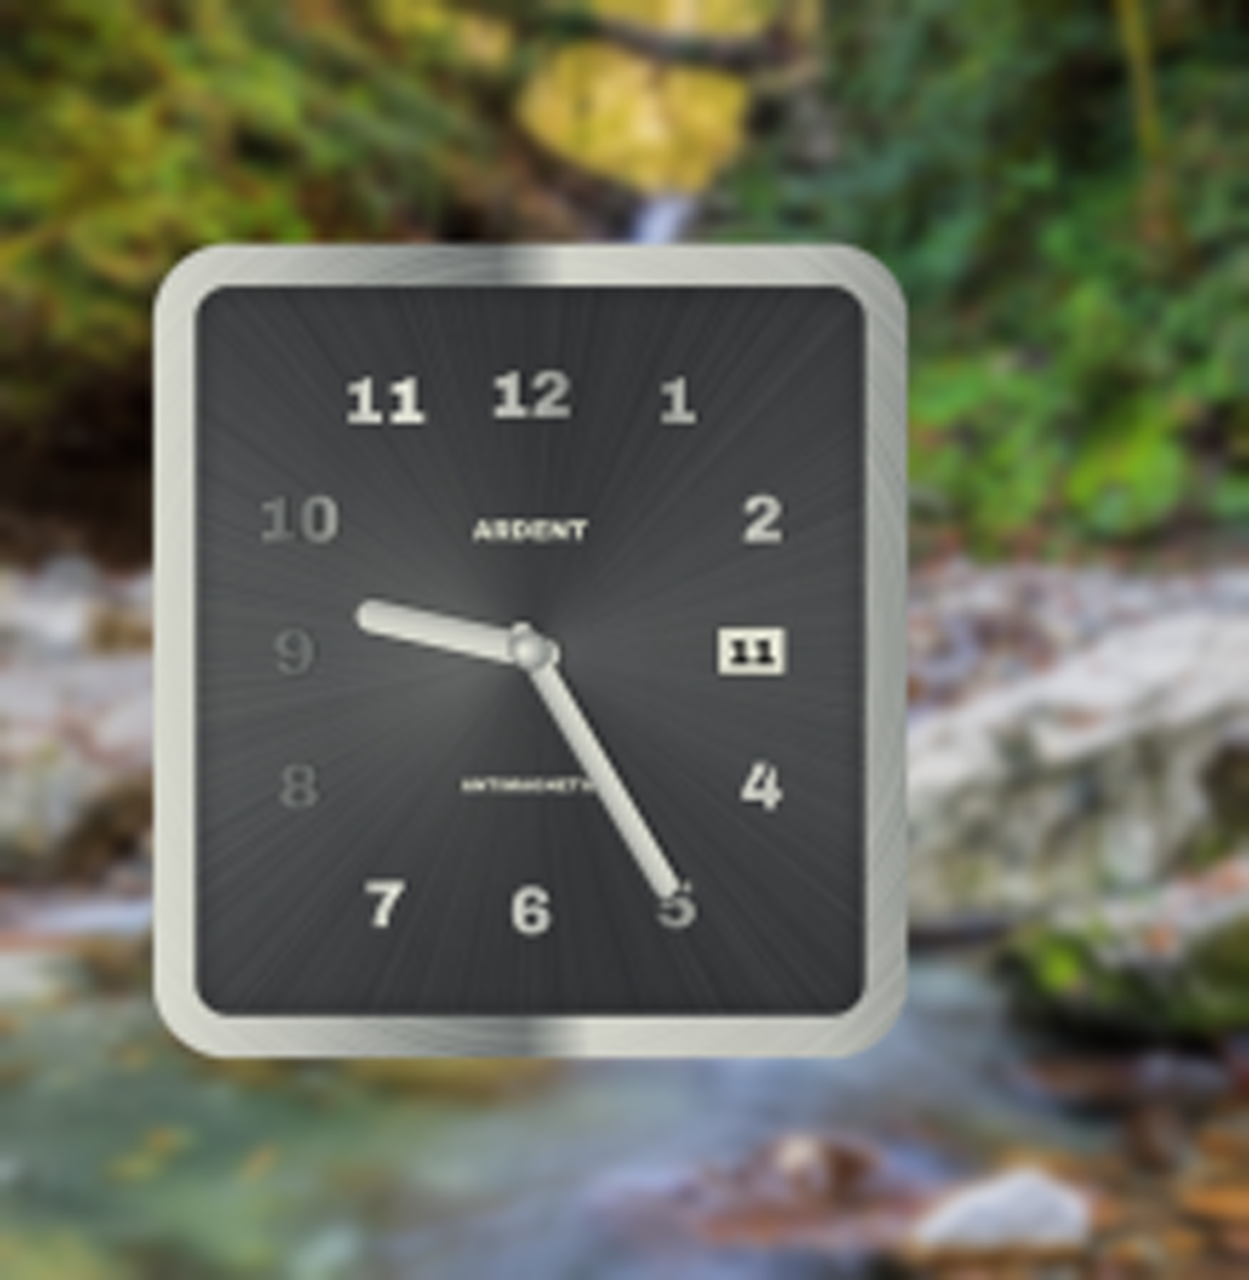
9:25
